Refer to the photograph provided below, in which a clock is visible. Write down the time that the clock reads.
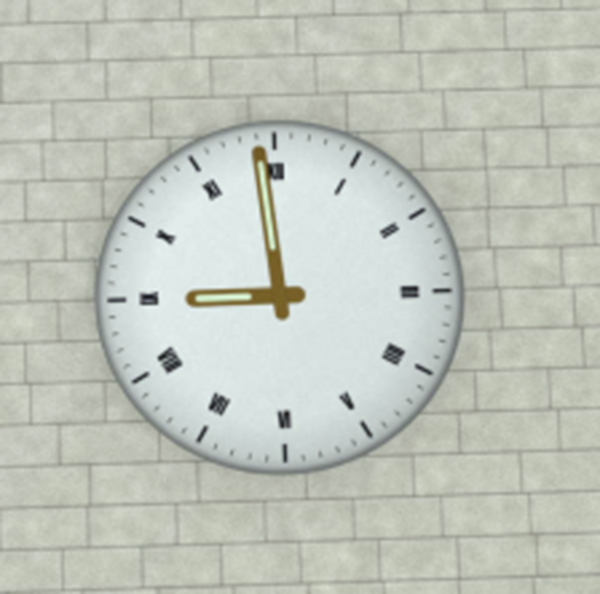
8:59
